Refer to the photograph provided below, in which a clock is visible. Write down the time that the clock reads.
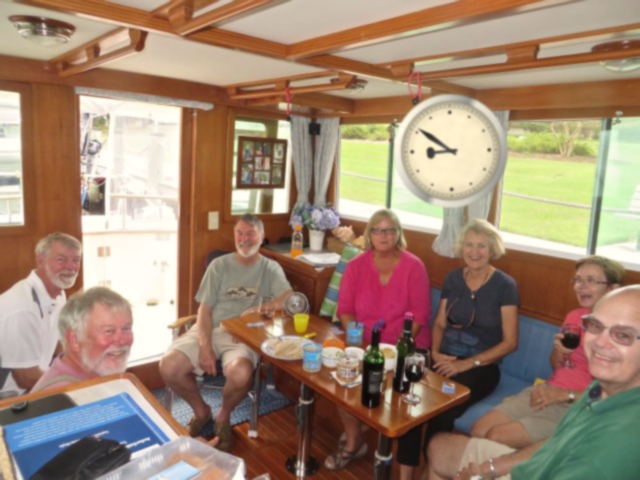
8:51
